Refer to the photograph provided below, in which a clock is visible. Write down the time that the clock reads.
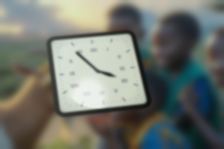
3:54
